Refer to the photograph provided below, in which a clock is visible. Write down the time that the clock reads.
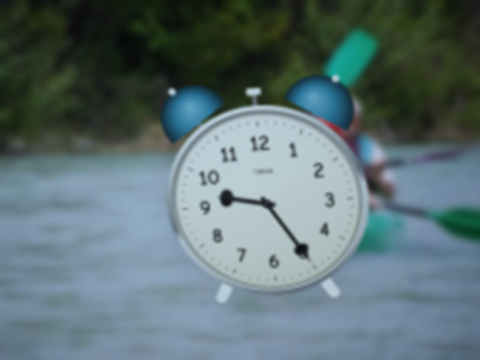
9:25
